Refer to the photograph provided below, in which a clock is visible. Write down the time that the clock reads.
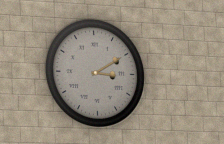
3:10
